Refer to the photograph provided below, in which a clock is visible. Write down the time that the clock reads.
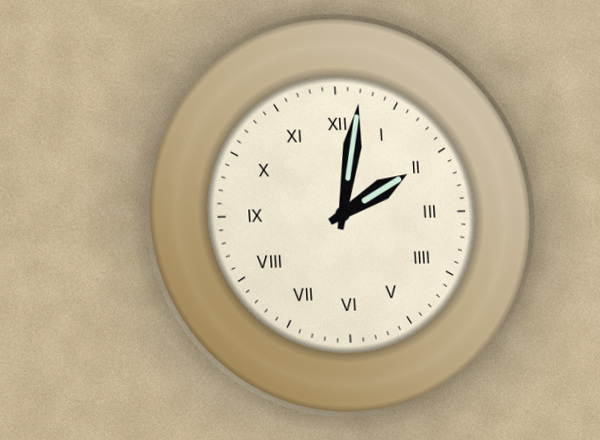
2:02
